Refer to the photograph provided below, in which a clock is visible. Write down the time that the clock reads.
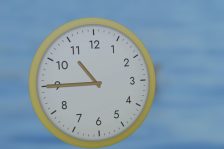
10:45
